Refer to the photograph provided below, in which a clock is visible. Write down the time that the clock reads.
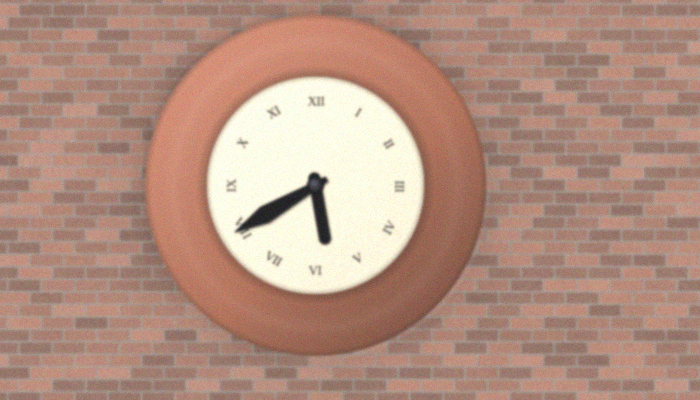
5:40
